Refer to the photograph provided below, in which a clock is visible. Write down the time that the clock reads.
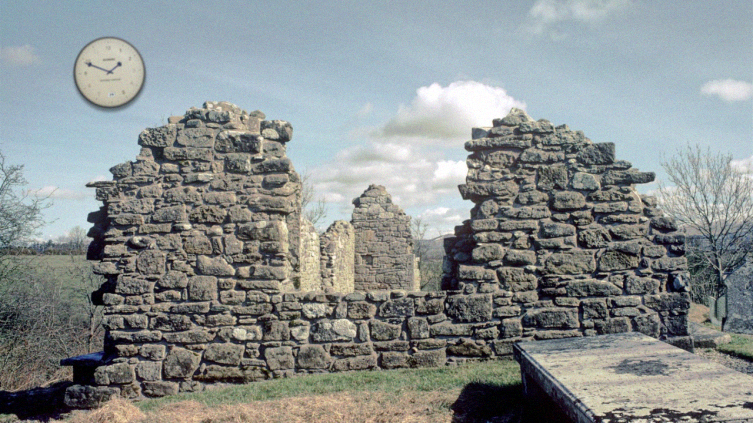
1:49
